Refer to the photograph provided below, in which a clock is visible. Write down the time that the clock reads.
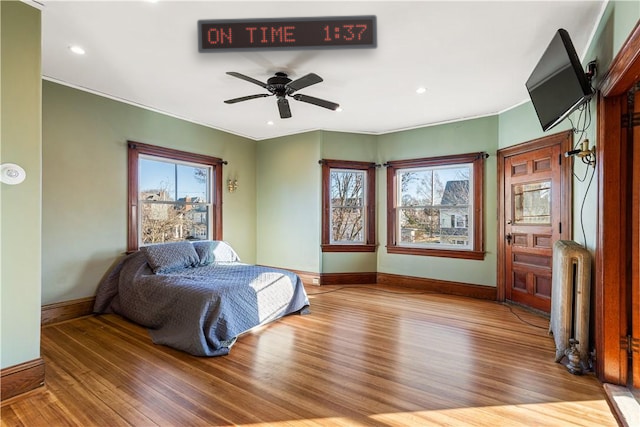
1:37
